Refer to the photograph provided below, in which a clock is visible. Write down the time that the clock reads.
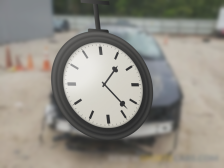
1:23
